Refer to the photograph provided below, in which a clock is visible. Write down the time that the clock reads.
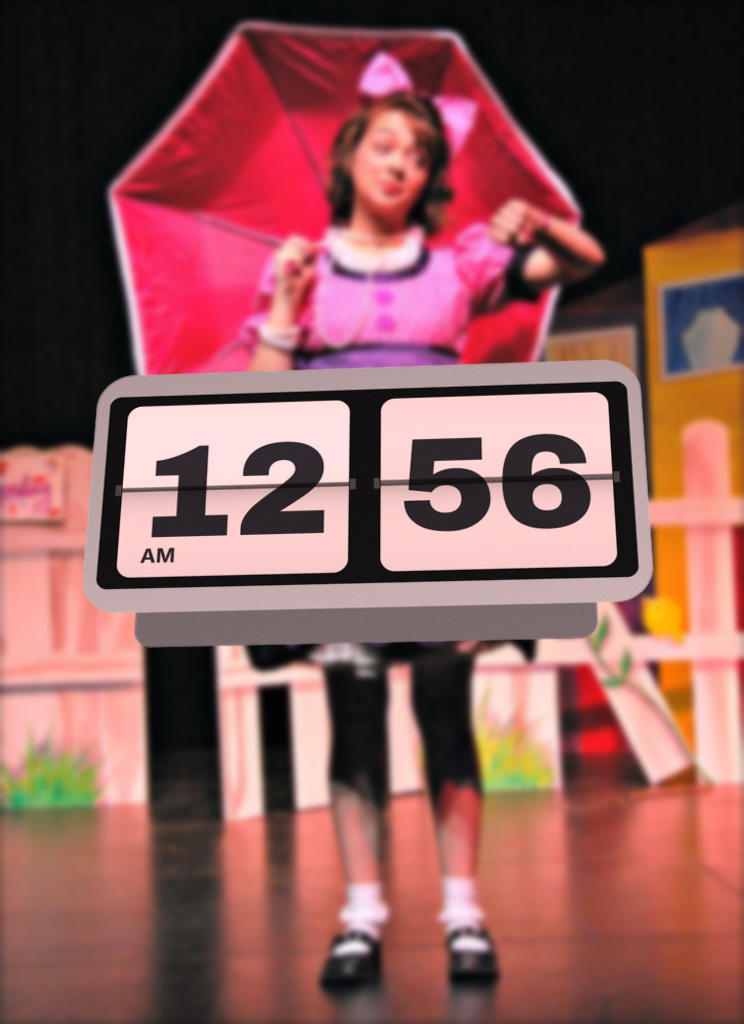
12:56
